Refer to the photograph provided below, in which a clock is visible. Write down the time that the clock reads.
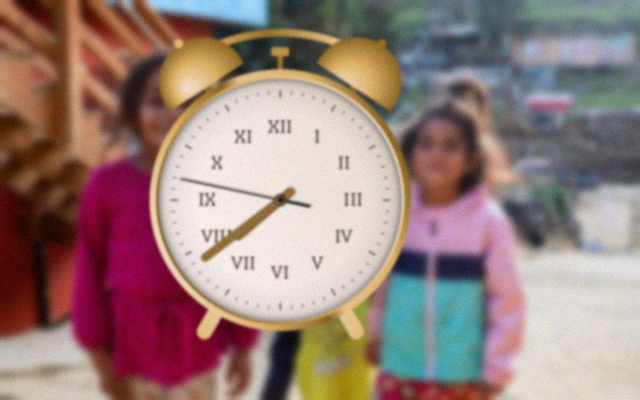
7:38:47
